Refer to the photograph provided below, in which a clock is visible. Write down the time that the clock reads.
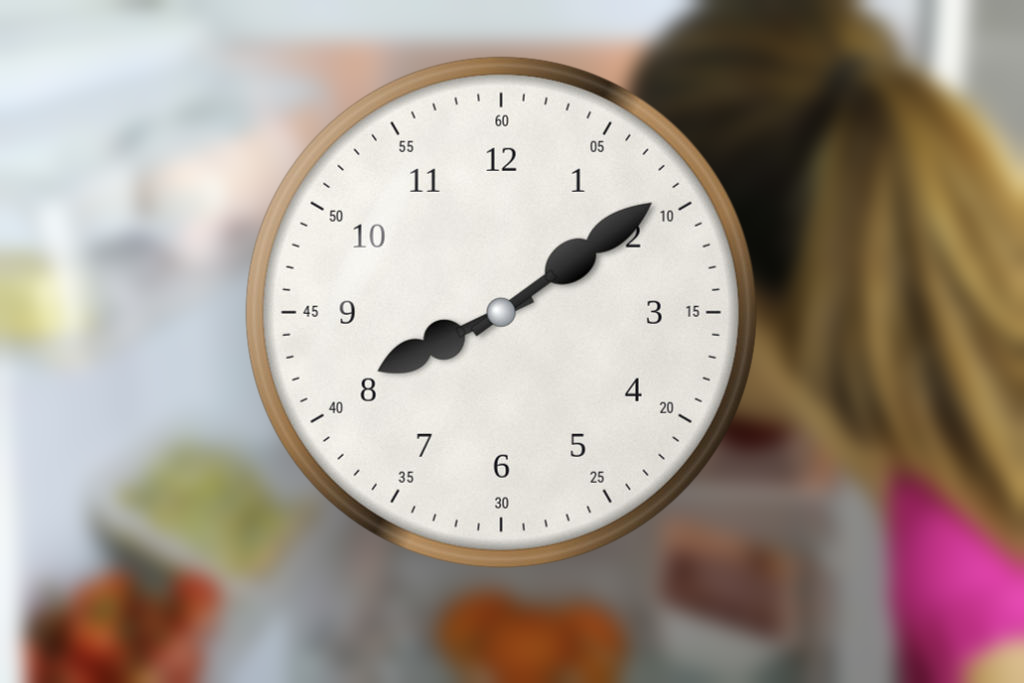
8:09
